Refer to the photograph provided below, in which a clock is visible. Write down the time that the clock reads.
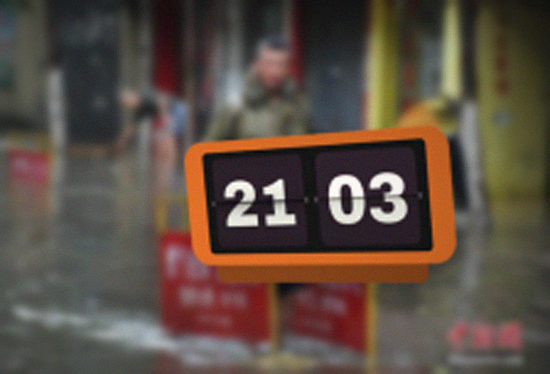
21:03
